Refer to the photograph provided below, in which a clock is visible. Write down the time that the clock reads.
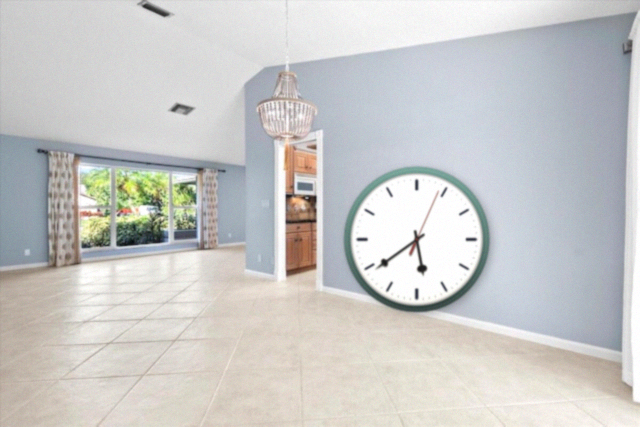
5:39:04
